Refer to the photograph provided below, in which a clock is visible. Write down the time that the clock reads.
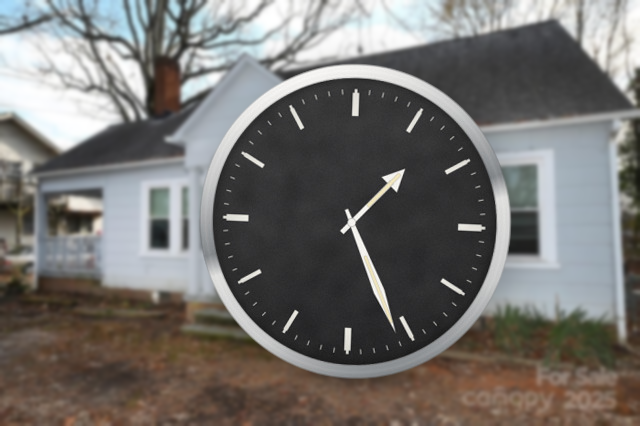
1:26
